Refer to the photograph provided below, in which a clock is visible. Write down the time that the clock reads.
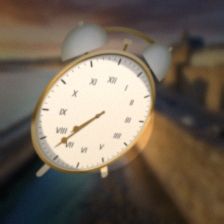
7:37
